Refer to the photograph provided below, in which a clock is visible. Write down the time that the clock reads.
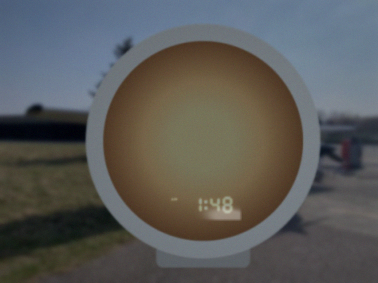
1:48
